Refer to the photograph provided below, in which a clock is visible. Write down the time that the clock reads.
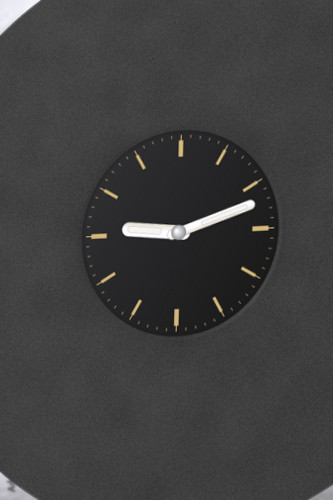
9:12
